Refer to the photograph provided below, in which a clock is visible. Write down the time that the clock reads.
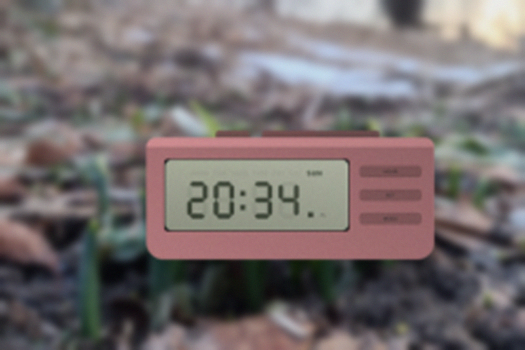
20:34
